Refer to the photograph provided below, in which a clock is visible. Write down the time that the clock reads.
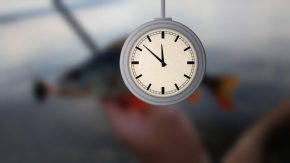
11:52
